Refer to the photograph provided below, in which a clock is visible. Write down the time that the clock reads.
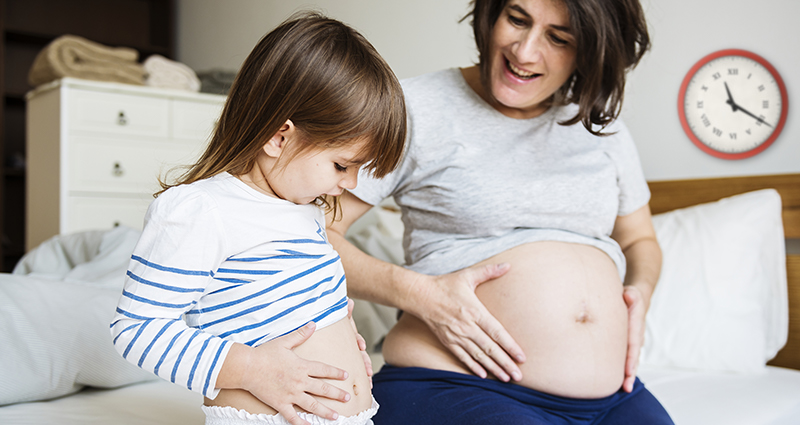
11:20
